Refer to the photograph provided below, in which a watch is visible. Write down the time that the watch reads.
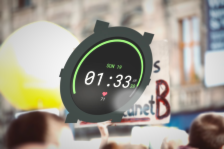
1:33
